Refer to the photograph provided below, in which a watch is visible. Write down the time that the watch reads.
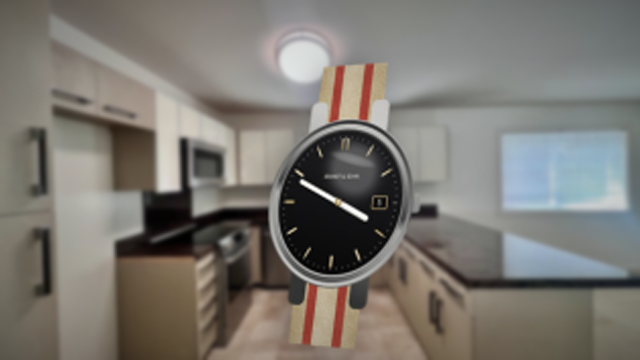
3:49
